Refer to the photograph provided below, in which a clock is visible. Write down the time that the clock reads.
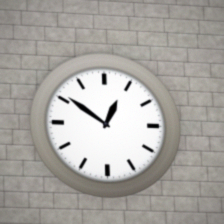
12:51
